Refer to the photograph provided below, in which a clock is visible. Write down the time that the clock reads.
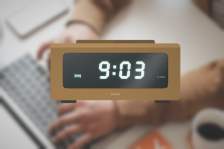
9:03
